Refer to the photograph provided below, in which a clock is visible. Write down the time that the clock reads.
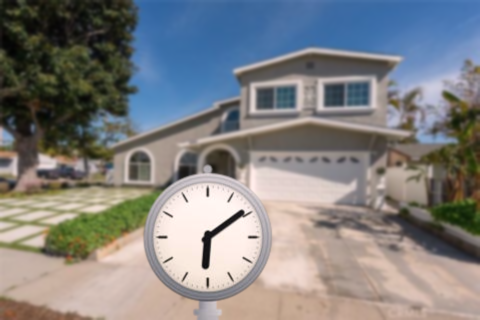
6:09
